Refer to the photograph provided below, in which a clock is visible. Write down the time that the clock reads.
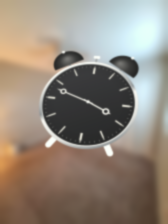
3:48
